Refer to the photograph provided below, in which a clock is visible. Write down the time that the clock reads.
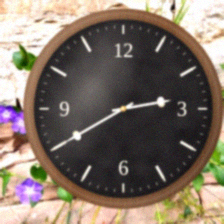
2:40
